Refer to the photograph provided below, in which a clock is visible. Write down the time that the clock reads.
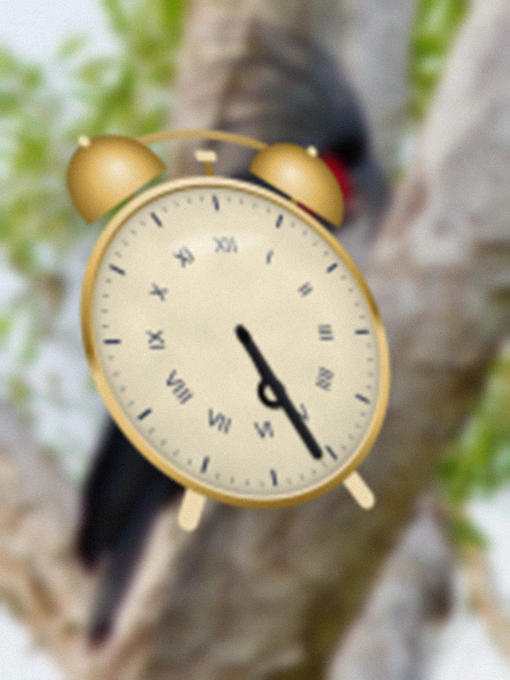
5:26
